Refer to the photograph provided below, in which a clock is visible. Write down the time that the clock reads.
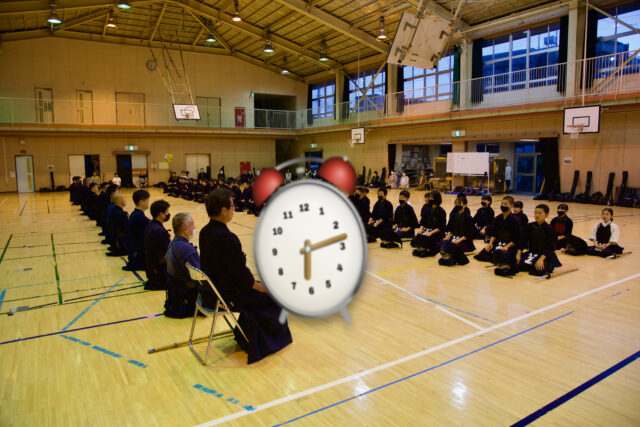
6:13
